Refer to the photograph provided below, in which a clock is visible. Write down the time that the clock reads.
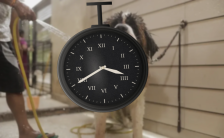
3:40
